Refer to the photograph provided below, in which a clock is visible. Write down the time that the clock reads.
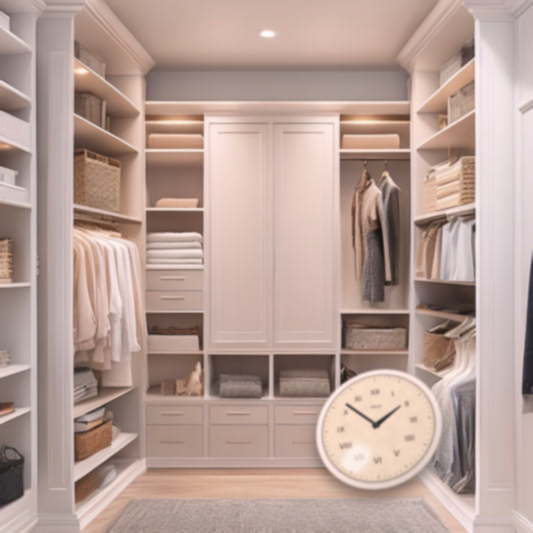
1:52
